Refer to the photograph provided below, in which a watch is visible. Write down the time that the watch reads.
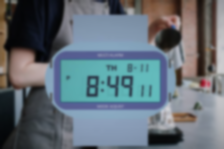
8:49:11
